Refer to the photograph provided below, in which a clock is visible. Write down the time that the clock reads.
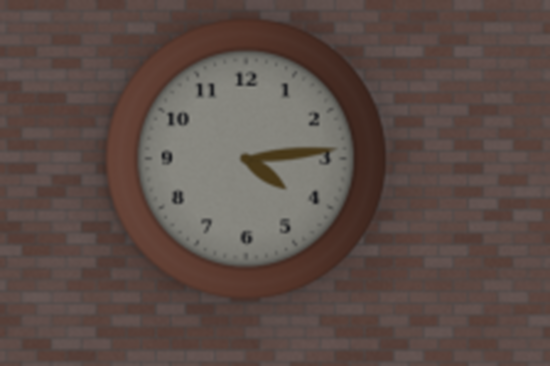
4:14
